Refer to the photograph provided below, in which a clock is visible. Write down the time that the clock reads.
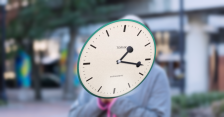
1:17
